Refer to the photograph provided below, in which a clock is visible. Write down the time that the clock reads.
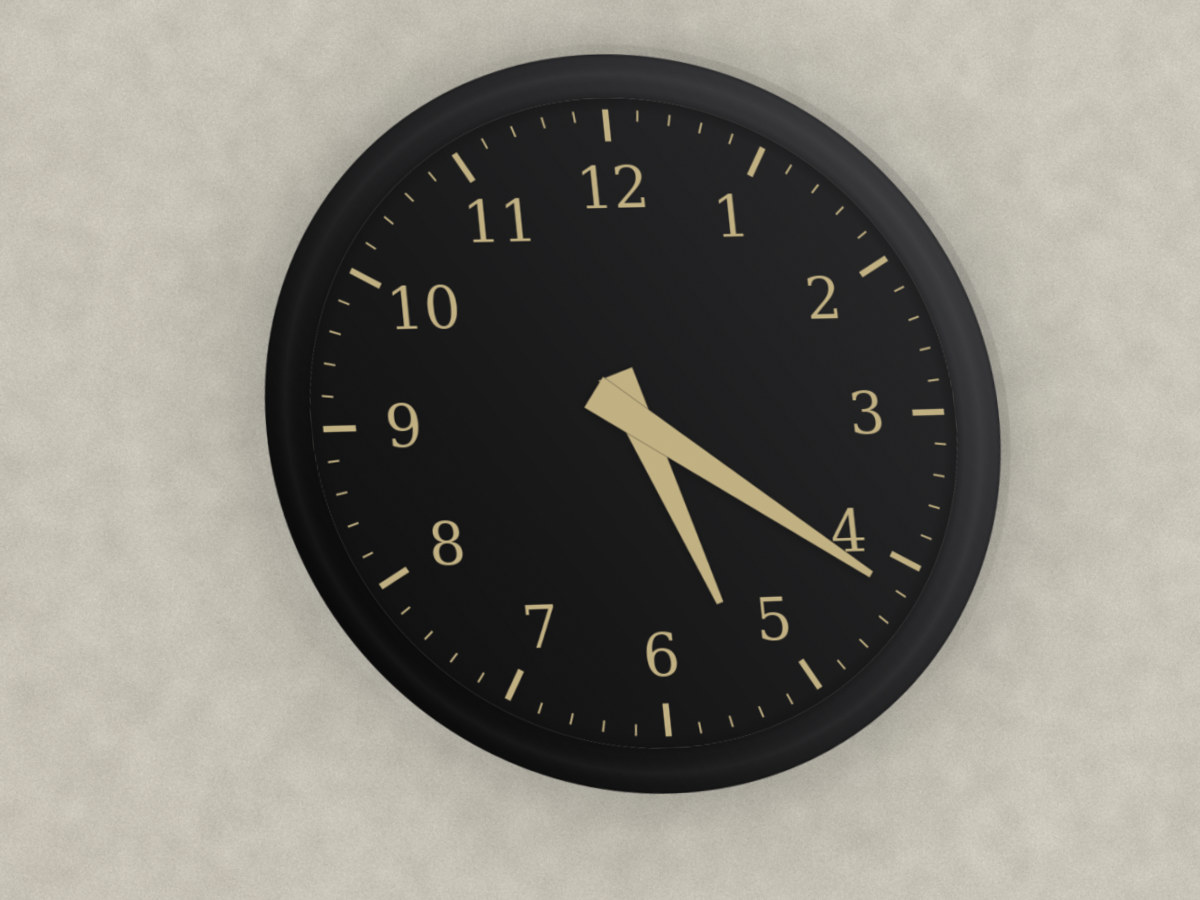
5:21
